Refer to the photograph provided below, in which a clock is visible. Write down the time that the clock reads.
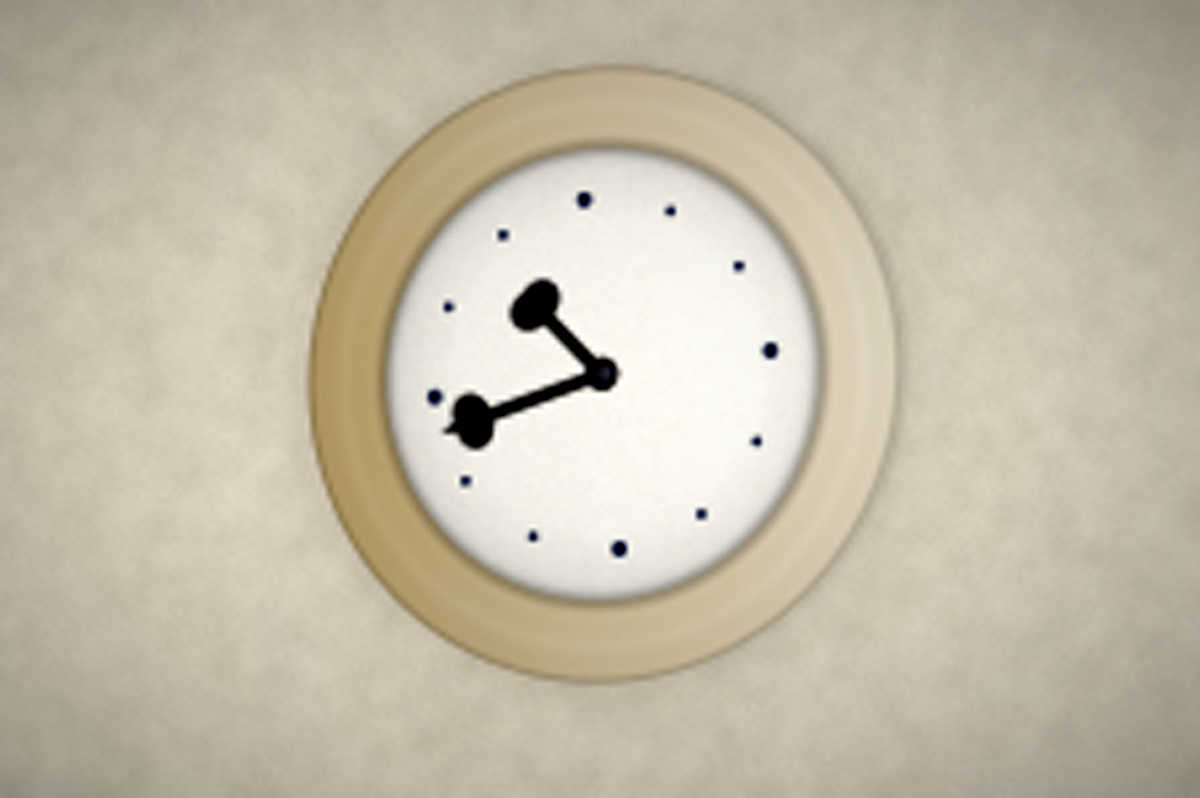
10:43
